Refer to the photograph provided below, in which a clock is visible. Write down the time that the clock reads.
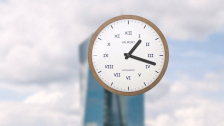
1:18
